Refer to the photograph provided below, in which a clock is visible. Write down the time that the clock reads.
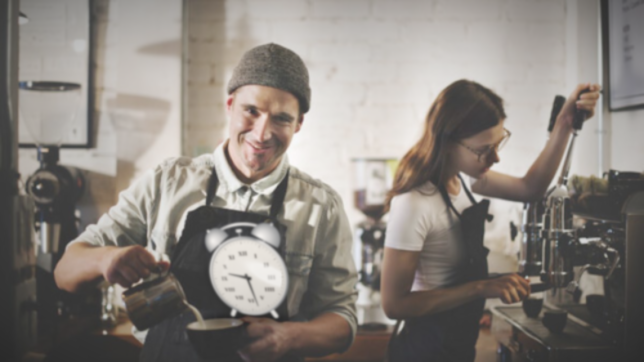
9:28
